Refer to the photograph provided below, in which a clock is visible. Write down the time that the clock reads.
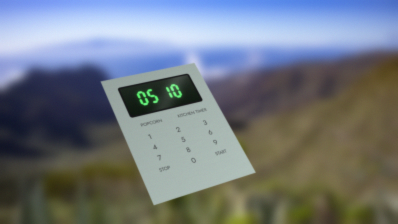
5:10
